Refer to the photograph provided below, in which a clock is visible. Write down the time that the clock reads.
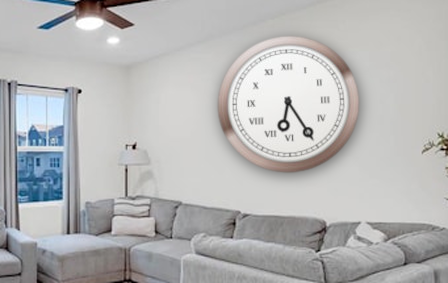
6:25
